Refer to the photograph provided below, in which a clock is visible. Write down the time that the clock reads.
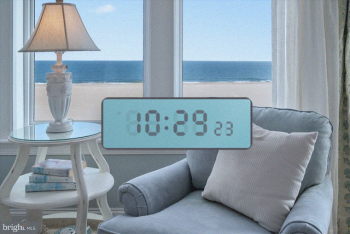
10:29:23
